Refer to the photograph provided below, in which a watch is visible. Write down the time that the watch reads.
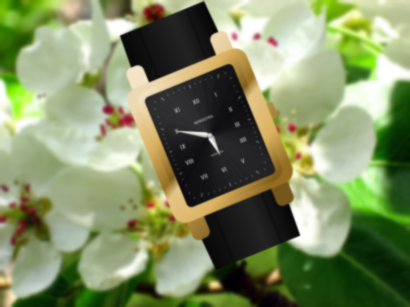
5:50
